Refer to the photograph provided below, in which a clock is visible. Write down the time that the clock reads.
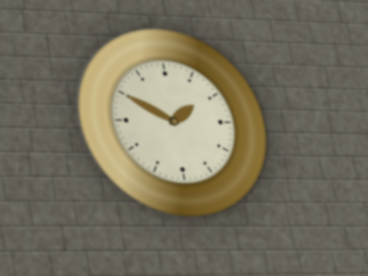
1:50
